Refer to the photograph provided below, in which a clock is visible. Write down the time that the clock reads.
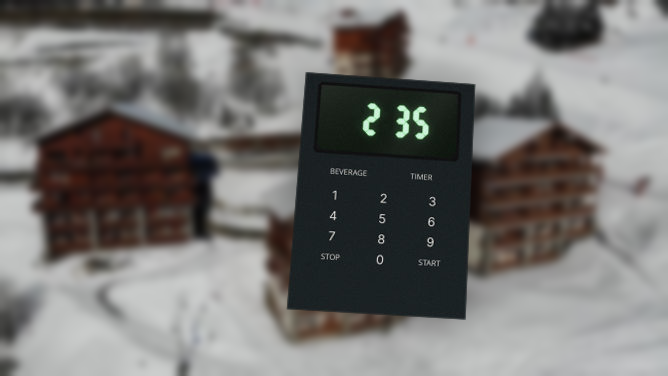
2:35
